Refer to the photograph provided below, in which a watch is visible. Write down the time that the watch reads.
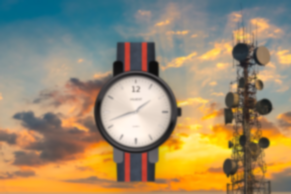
1:42
